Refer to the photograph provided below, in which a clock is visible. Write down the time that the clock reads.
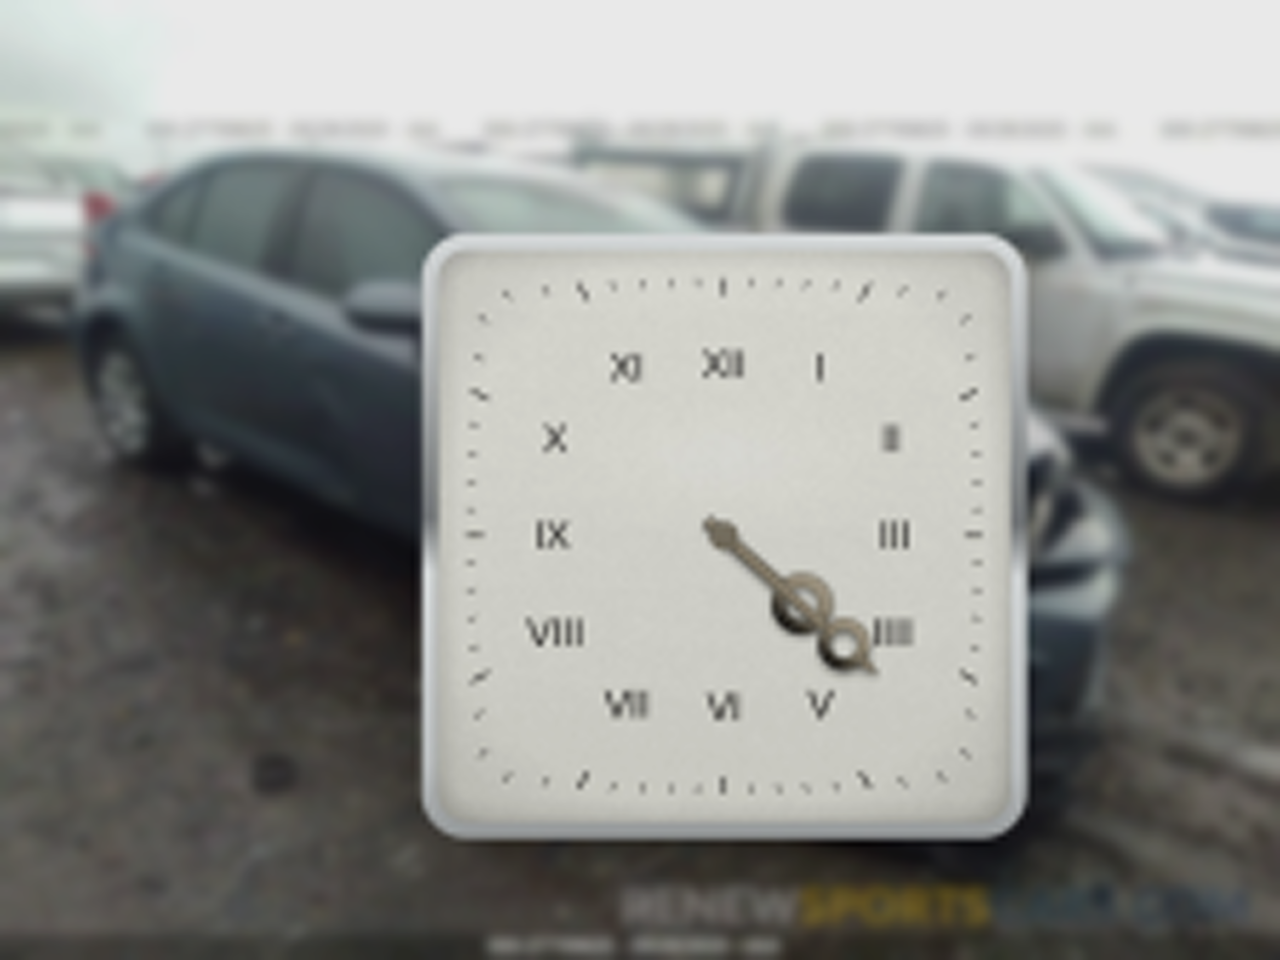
4:22
